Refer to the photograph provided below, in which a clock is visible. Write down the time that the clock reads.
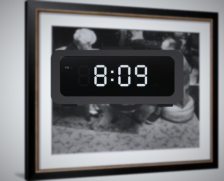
8:09
